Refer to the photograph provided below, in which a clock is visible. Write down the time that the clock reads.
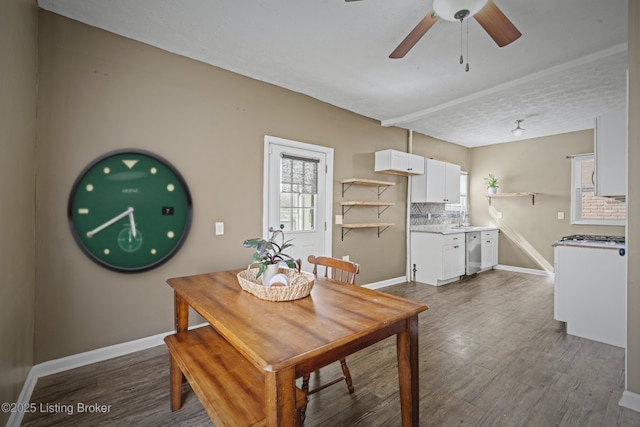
5:40
